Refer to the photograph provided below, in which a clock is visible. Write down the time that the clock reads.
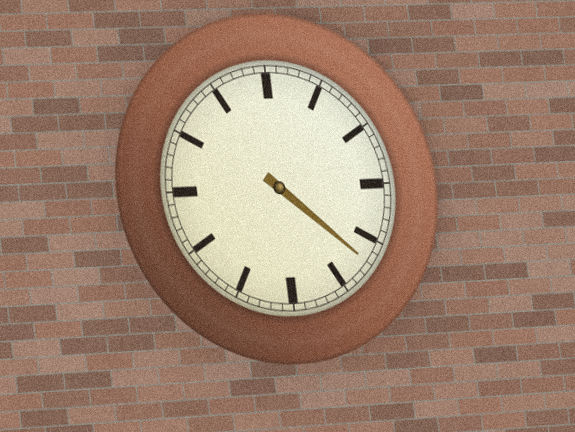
4:22
